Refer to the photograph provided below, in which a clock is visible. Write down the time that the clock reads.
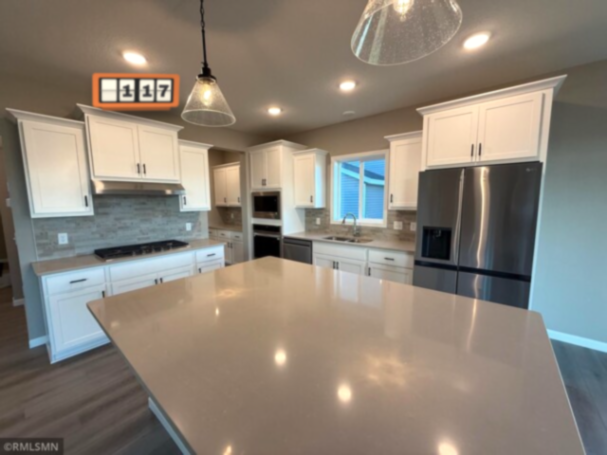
1:17
